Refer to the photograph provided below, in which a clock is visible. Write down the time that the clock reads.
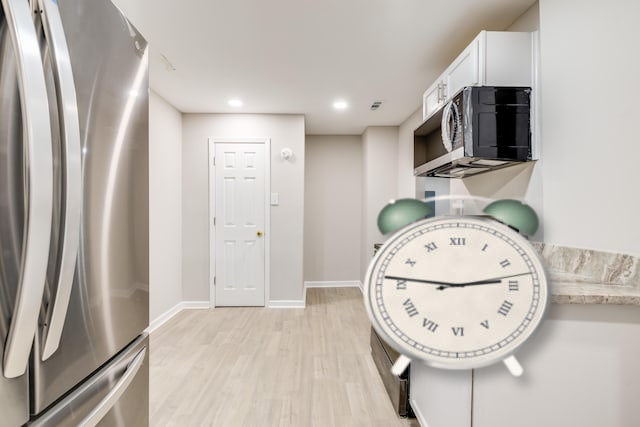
2:46:13
